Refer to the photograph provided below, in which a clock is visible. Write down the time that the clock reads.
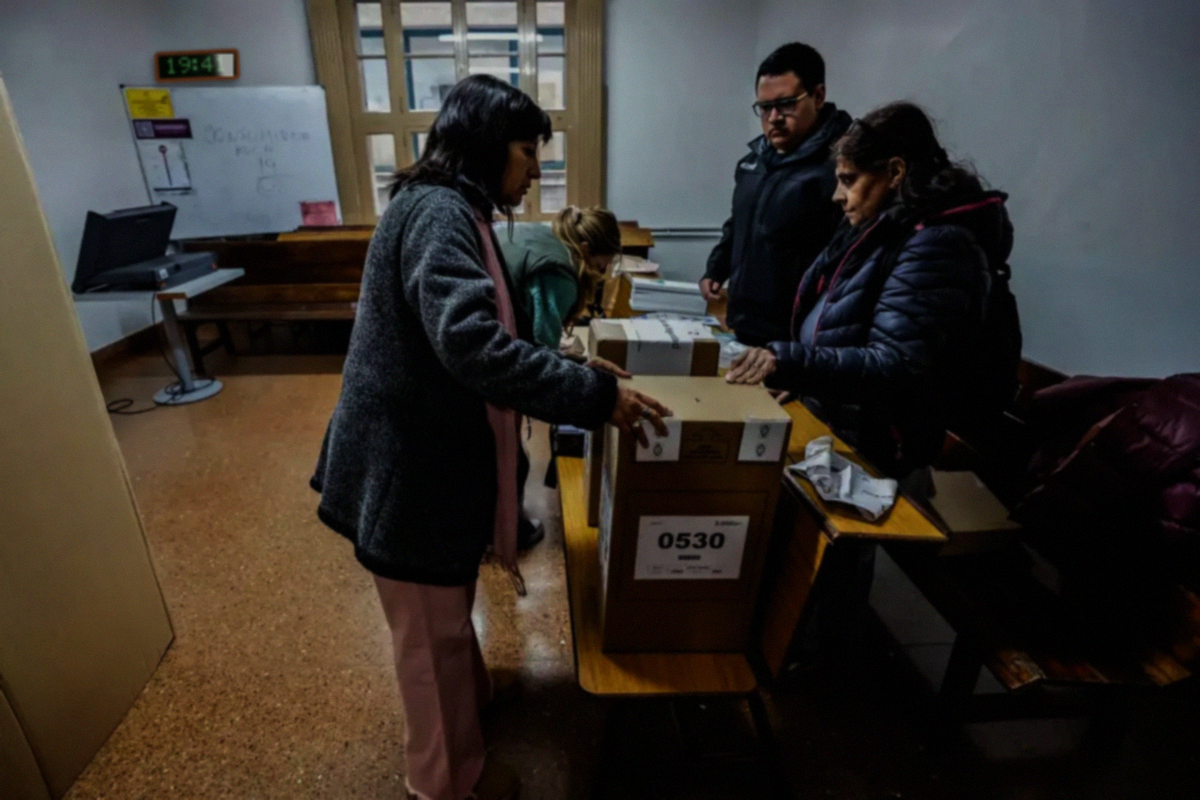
19:41
